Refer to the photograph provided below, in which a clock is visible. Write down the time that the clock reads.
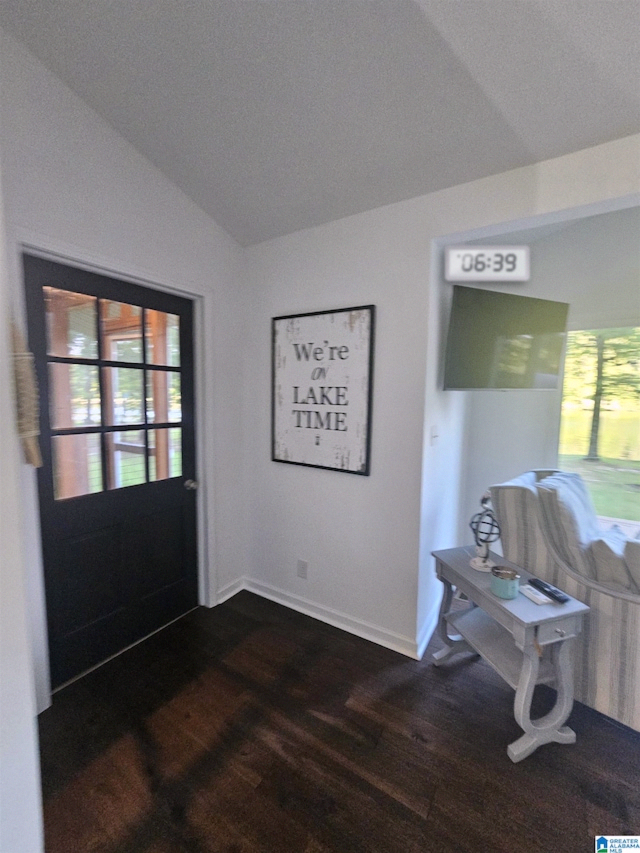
6:39
